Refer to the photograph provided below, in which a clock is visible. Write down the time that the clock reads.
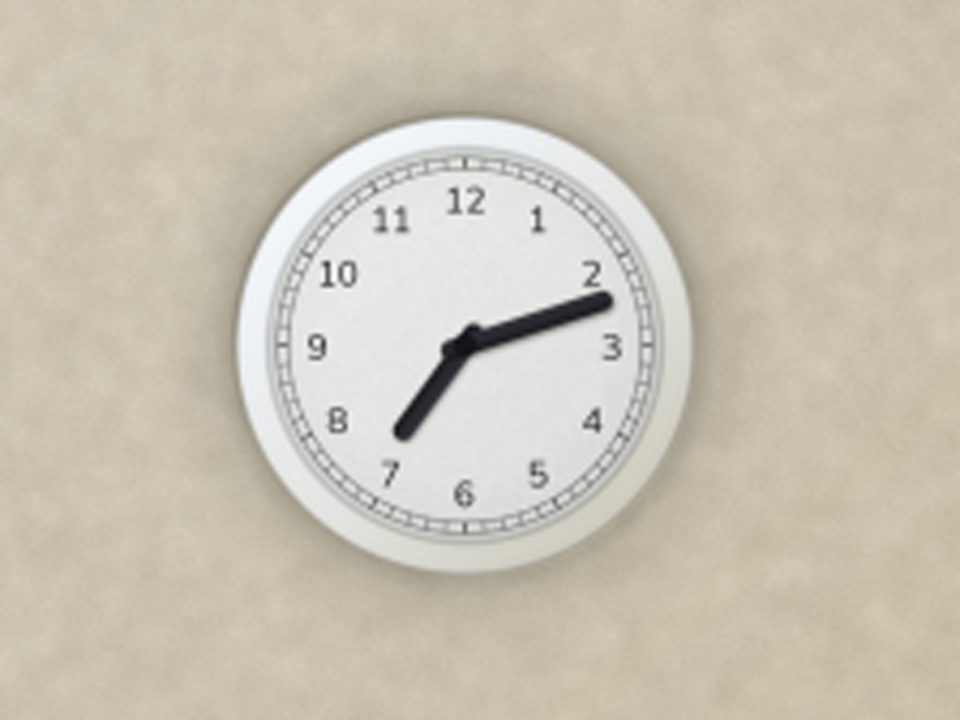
7:12
